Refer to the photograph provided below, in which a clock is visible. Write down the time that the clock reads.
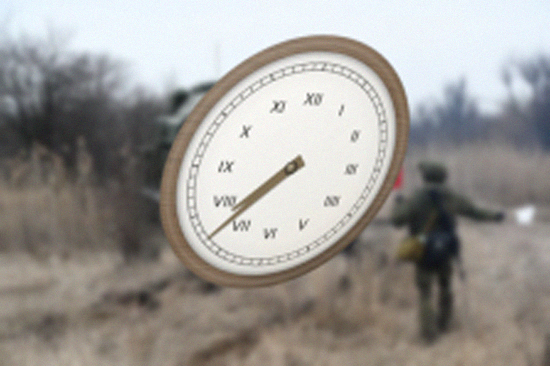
7:37
